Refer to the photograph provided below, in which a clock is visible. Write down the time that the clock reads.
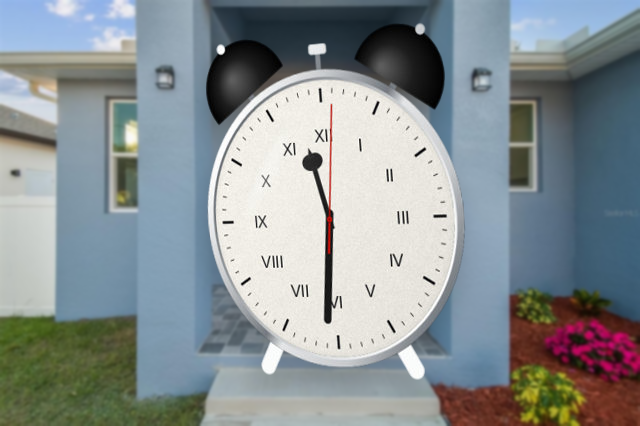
11:31:01
